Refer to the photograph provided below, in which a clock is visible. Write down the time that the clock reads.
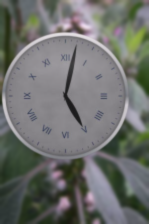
5:02
